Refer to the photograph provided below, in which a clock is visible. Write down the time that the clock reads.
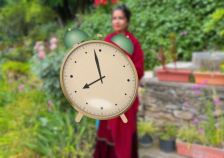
7:58
